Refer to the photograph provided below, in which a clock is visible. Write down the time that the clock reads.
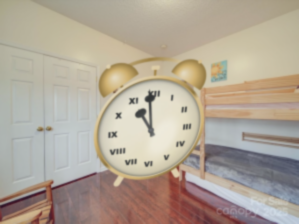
10:59
